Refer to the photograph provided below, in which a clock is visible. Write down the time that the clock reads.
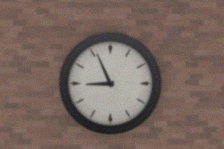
8:56
